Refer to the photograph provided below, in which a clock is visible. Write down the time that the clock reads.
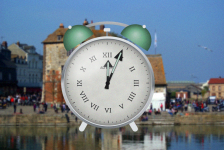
12:04
